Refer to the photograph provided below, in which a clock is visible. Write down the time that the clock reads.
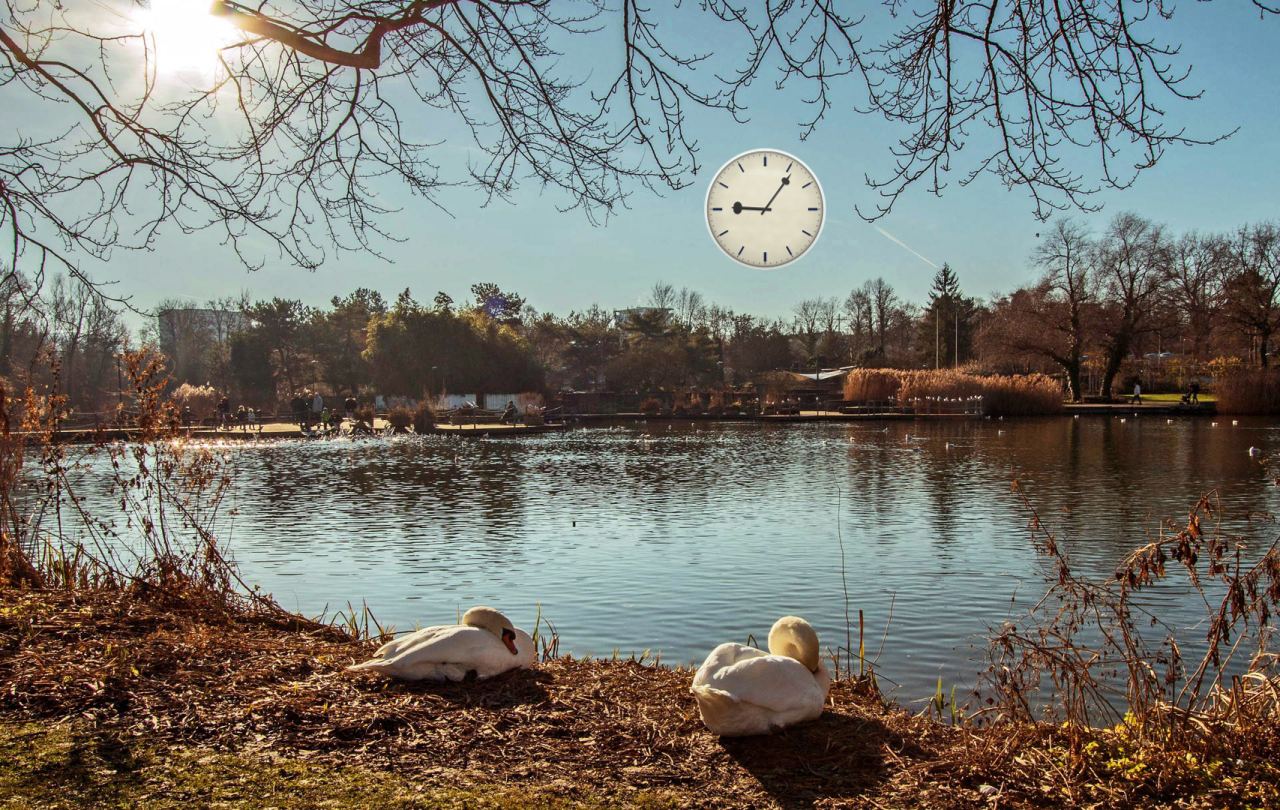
9:06
